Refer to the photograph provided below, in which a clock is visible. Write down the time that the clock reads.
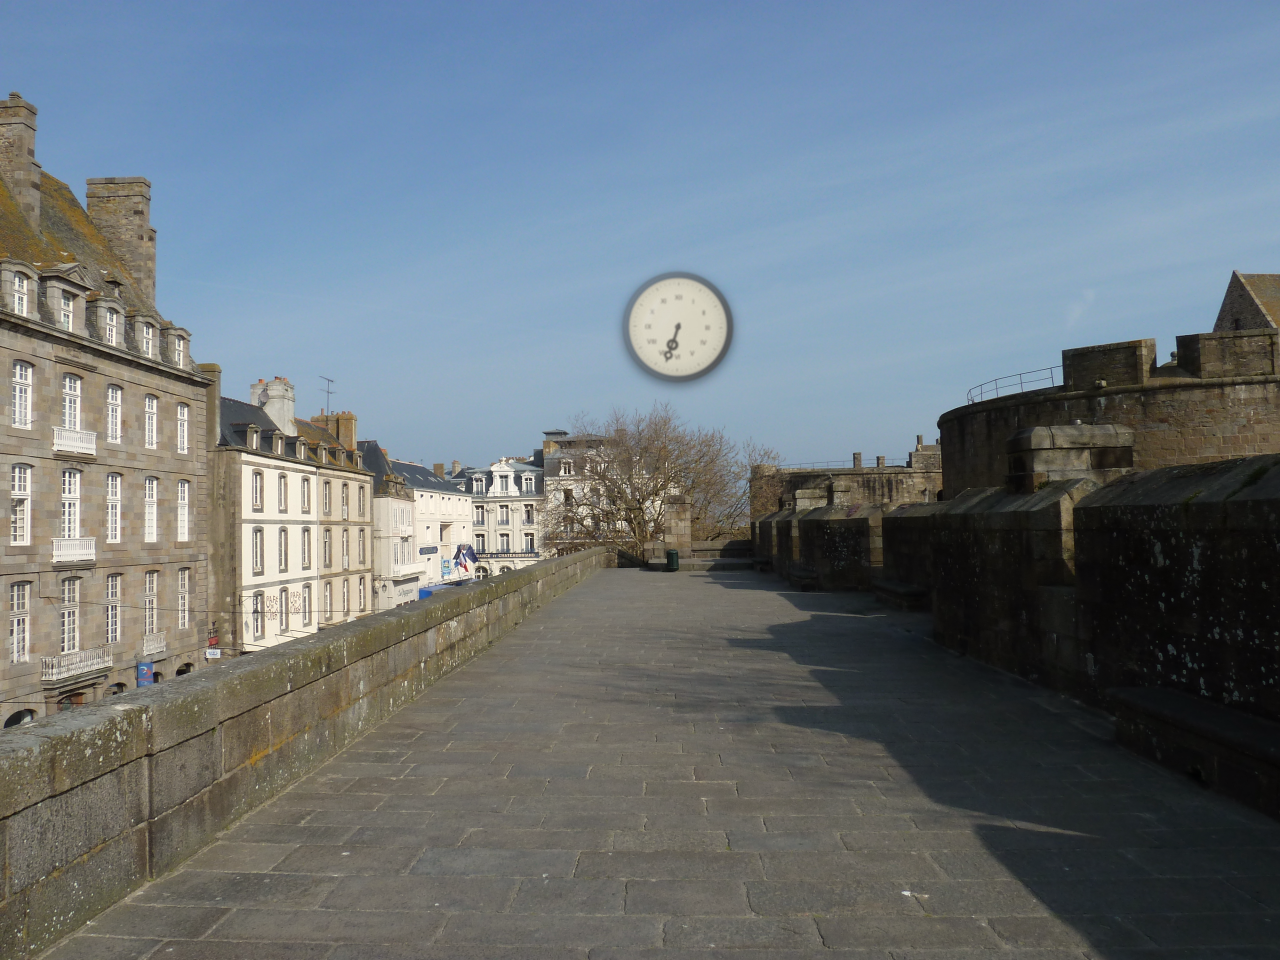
6:33
